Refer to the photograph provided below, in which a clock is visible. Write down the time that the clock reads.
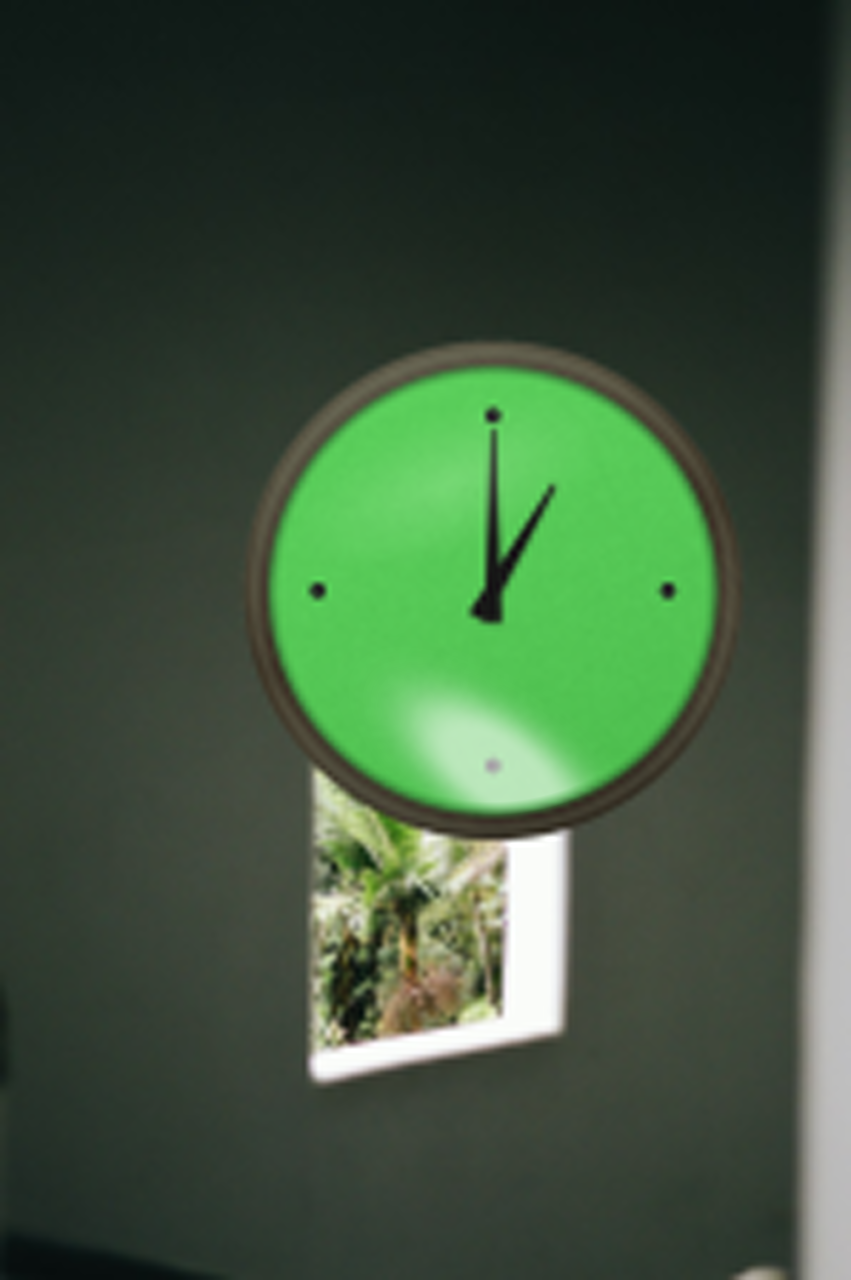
1:00
